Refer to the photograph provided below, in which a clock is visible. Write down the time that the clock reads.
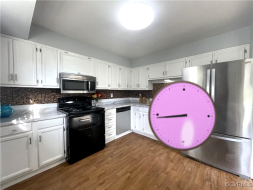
8:44
